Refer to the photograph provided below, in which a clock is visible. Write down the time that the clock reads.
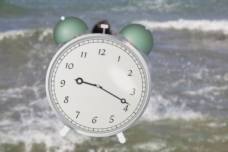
9:19
